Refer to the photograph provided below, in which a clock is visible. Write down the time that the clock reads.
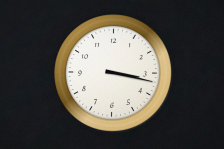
3:17
